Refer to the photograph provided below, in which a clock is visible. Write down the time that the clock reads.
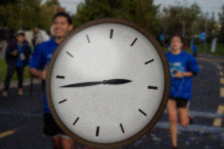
2:43
